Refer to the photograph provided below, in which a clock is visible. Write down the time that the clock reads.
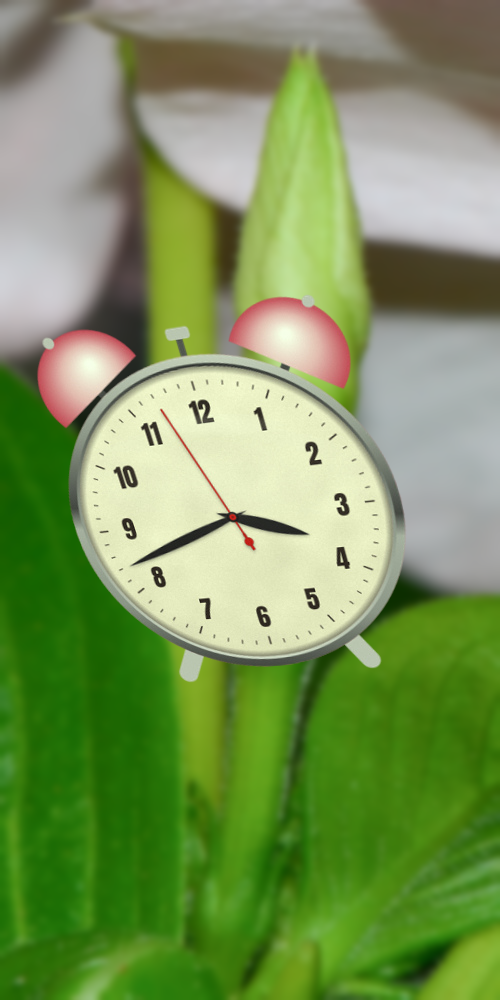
3:41:57
